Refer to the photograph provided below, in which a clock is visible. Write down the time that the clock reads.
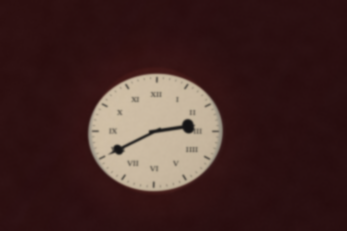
2:40
